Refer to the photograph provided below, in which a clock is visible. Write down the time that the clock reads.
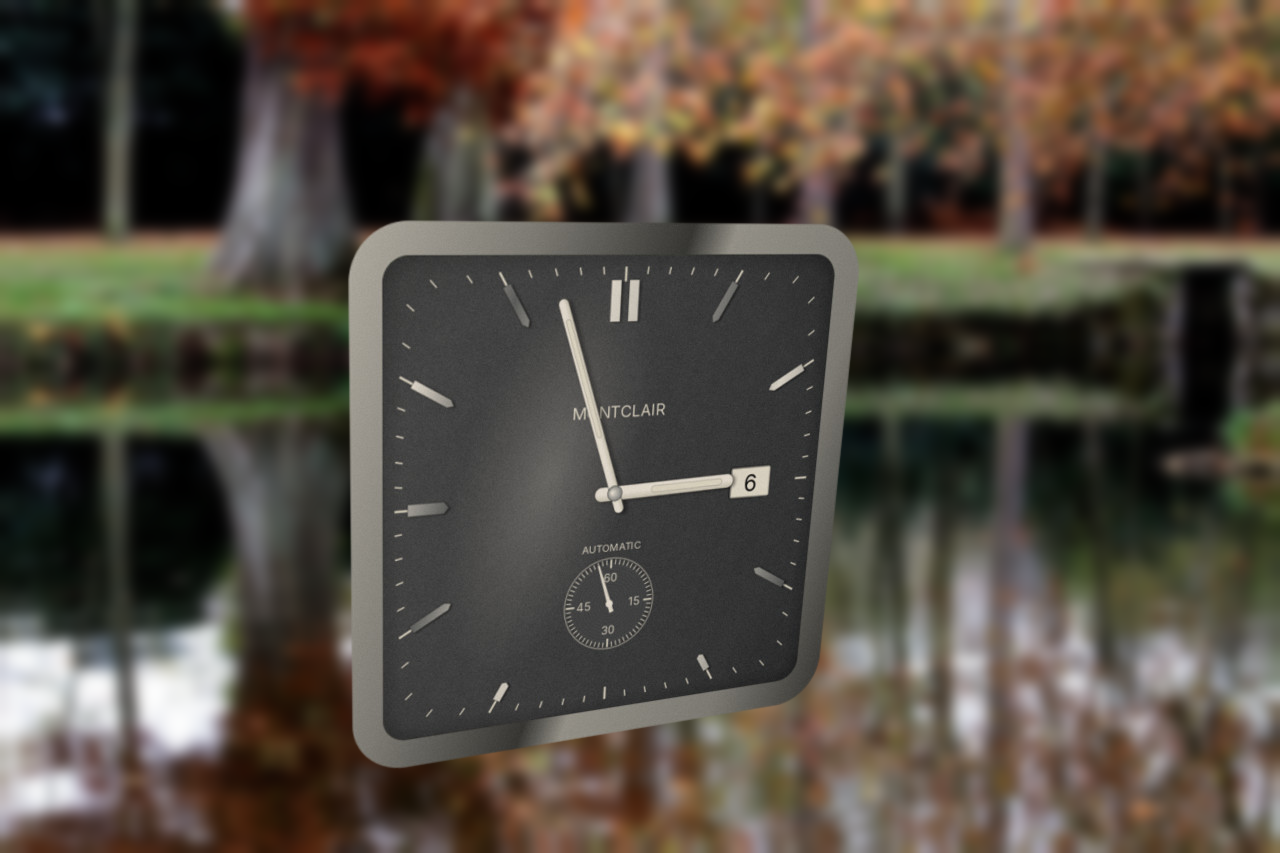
2:56:57
